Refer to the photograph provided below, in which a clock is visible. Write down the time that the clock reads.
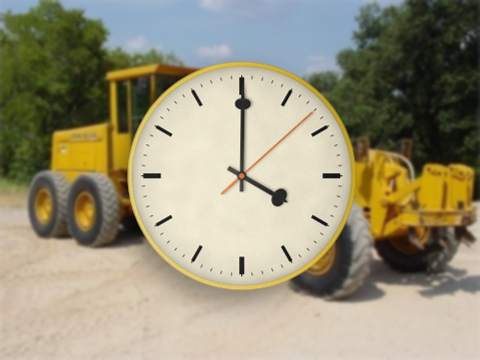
4:00:08
